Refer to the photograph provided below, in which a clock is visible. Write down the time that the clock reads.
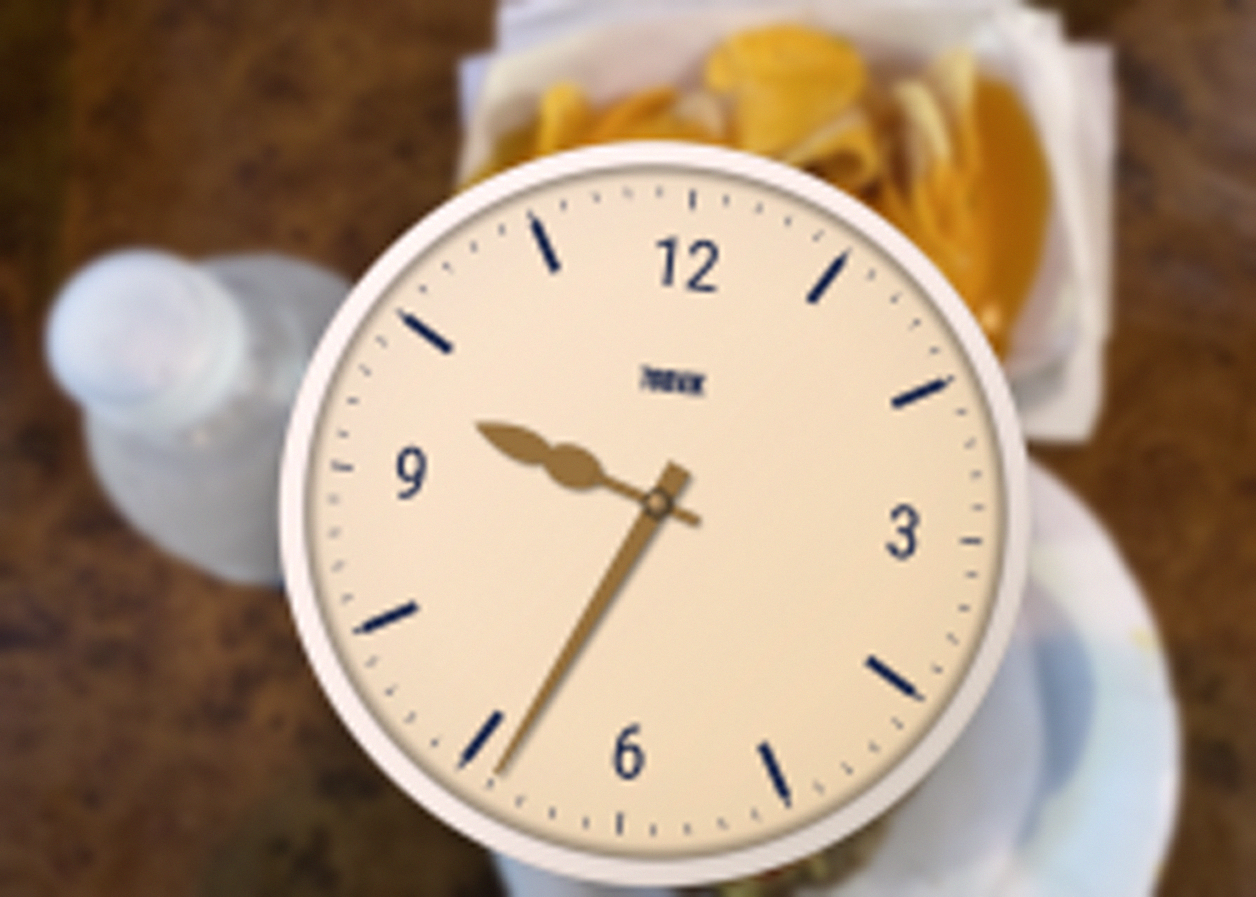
9:34
